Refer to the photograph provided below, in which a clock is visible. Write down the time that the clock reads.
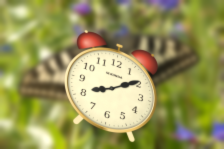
8:09
